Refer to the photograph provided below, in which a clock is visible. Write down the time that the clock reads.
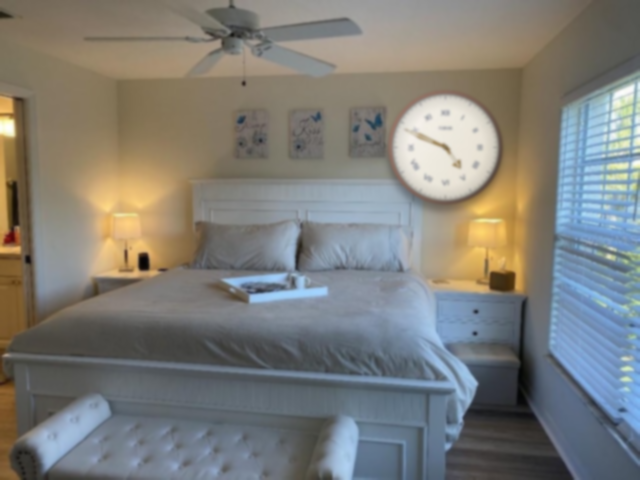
4:49
